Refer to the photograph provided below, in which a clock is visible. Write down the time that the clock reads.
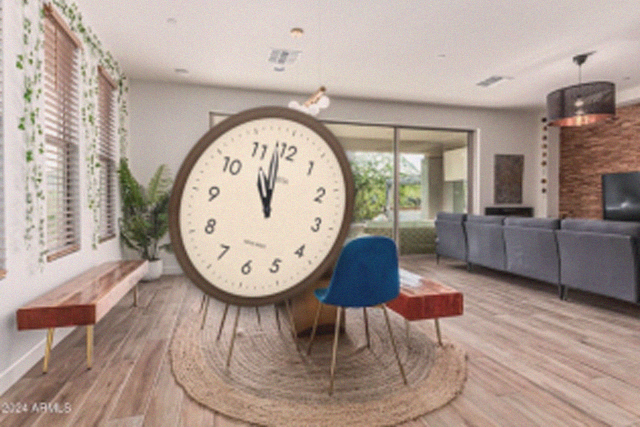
10:58
